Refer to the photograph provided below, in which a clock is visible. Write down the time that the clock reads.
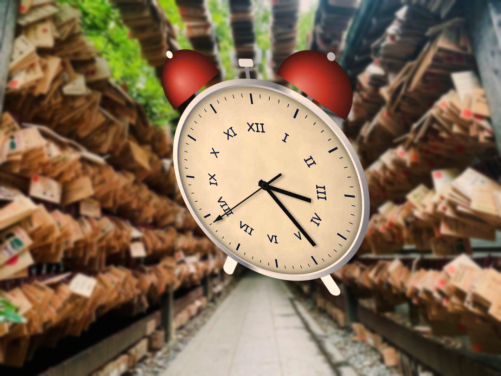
3:23:39
